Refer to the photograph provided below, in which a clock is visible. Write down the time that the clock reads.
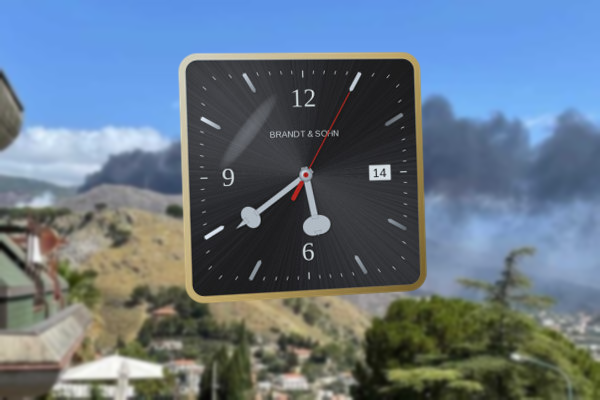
5:39:05
